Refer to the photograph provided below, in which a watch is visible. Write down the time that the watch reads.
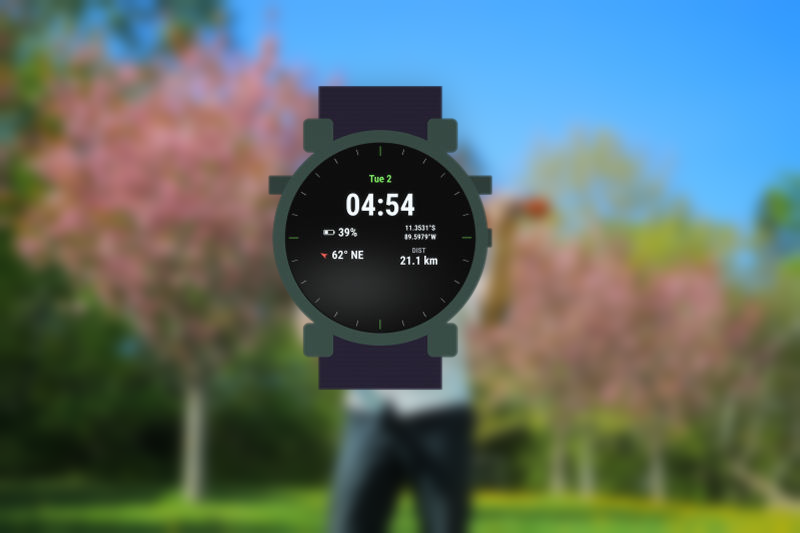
4:54
